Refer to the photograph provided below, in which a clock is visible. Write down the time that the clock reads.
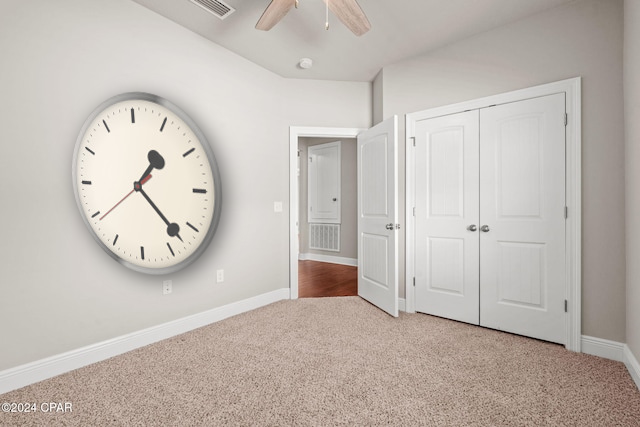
1:22:39
